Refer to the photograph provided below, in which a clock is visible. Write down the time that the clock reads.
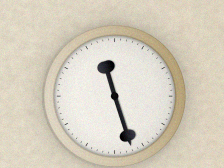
11:27
